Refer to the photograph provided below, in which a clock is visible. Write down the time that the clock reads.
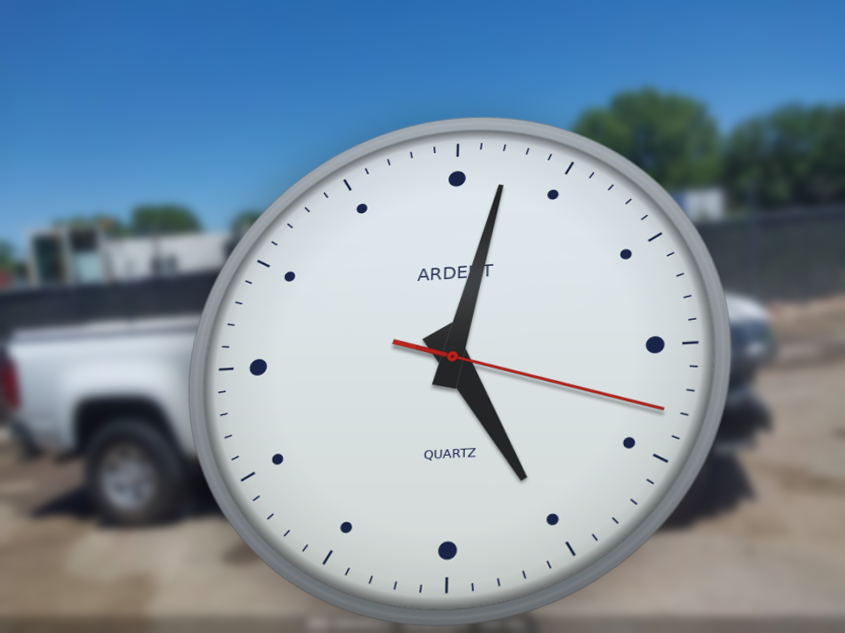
5:02:18
